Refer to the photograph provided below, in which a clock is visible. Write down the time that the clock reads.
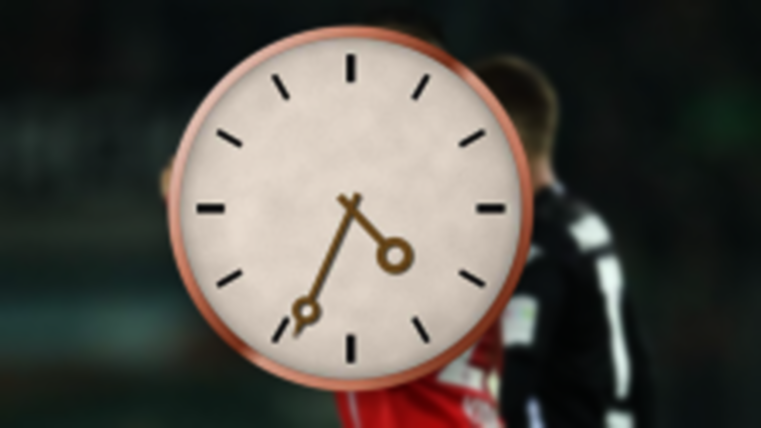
4:34
